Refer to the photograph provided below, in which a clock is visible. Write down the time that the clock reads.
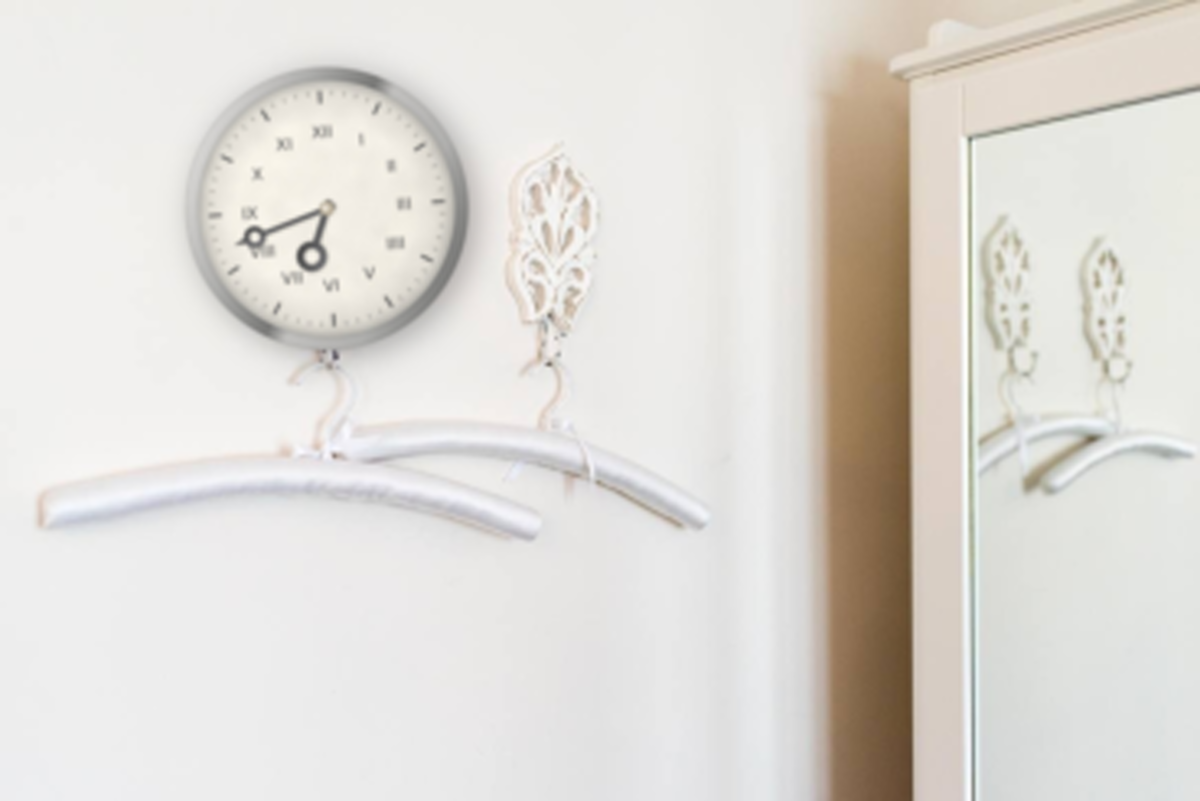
6:42
